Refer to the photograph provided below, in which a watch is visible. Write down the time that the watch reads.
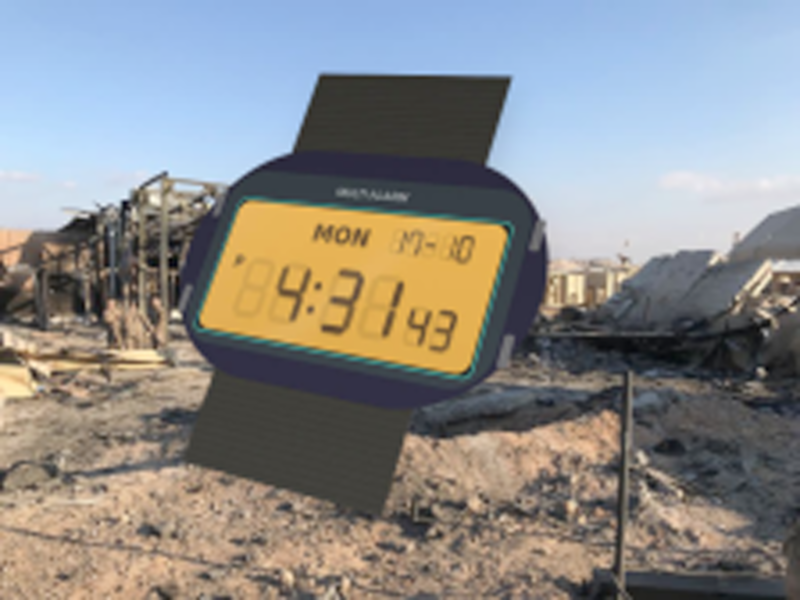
4:31:43
